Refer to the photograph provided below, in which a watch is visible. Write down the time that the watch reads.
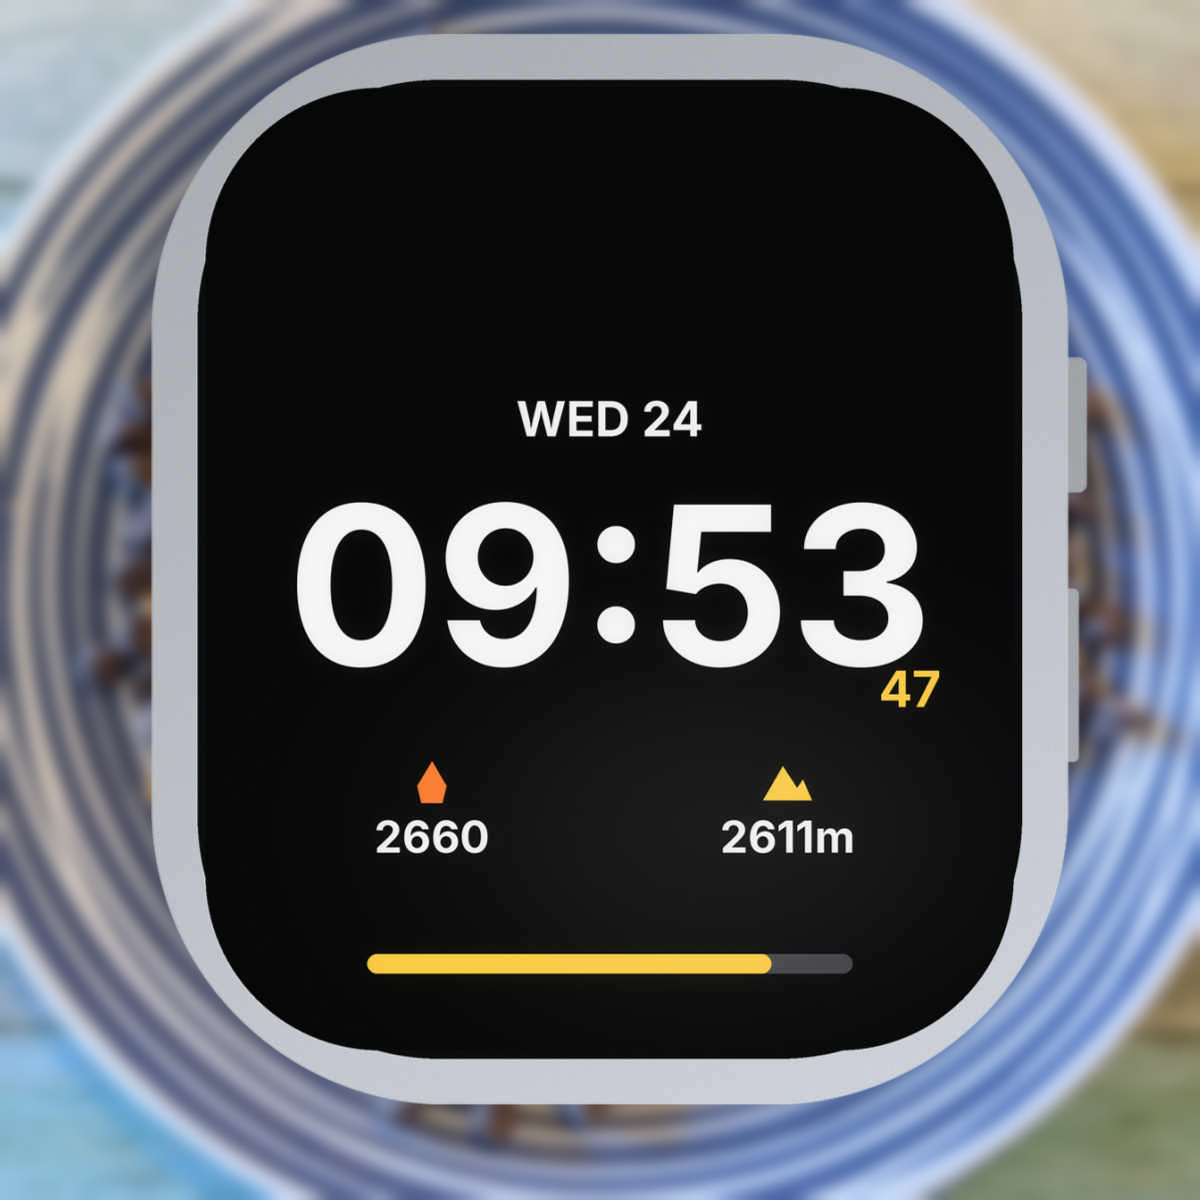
9:53:47
